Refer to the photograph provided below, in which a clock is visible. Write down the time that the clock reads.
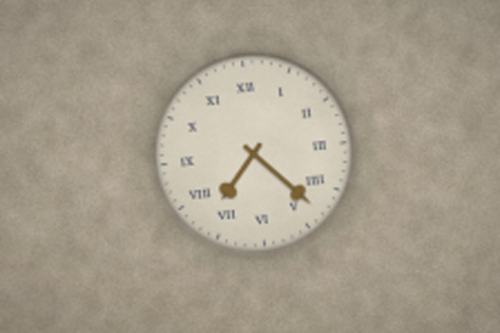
7:23
